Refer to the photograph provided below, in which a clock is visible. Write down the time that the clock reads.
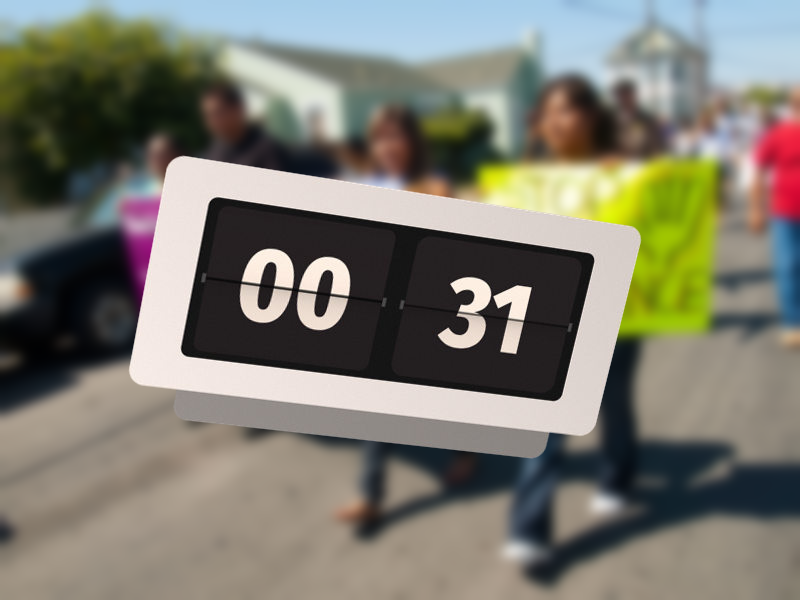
0:31
